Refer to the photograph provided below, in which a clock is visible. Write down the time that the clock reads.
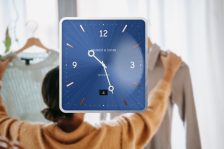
10:27
